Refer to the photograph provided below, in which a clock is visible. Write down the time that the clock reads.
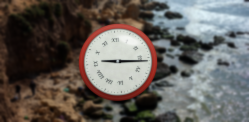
9:16
